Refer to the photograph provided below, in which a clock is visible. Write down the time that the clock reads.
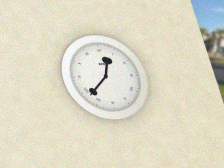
12:38
